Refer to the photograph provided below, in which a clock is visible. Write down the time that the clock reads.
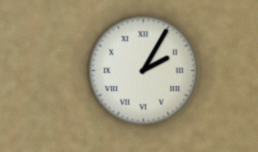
2:05
